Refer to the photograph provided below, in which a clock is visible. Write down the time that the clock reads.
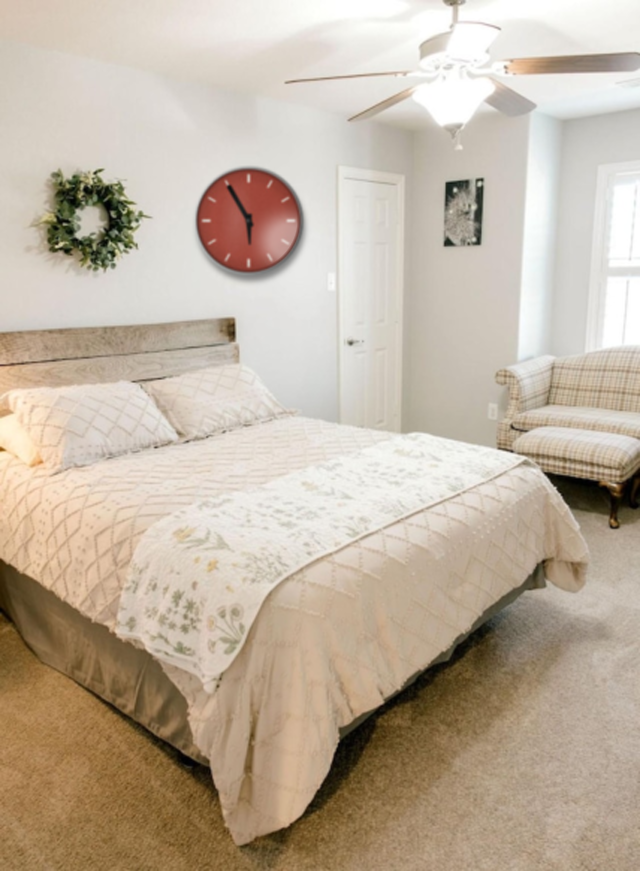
5:55
